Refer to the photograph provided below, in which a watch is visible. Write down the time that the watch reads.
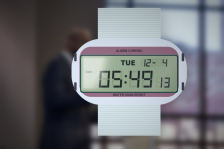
5:49:13
